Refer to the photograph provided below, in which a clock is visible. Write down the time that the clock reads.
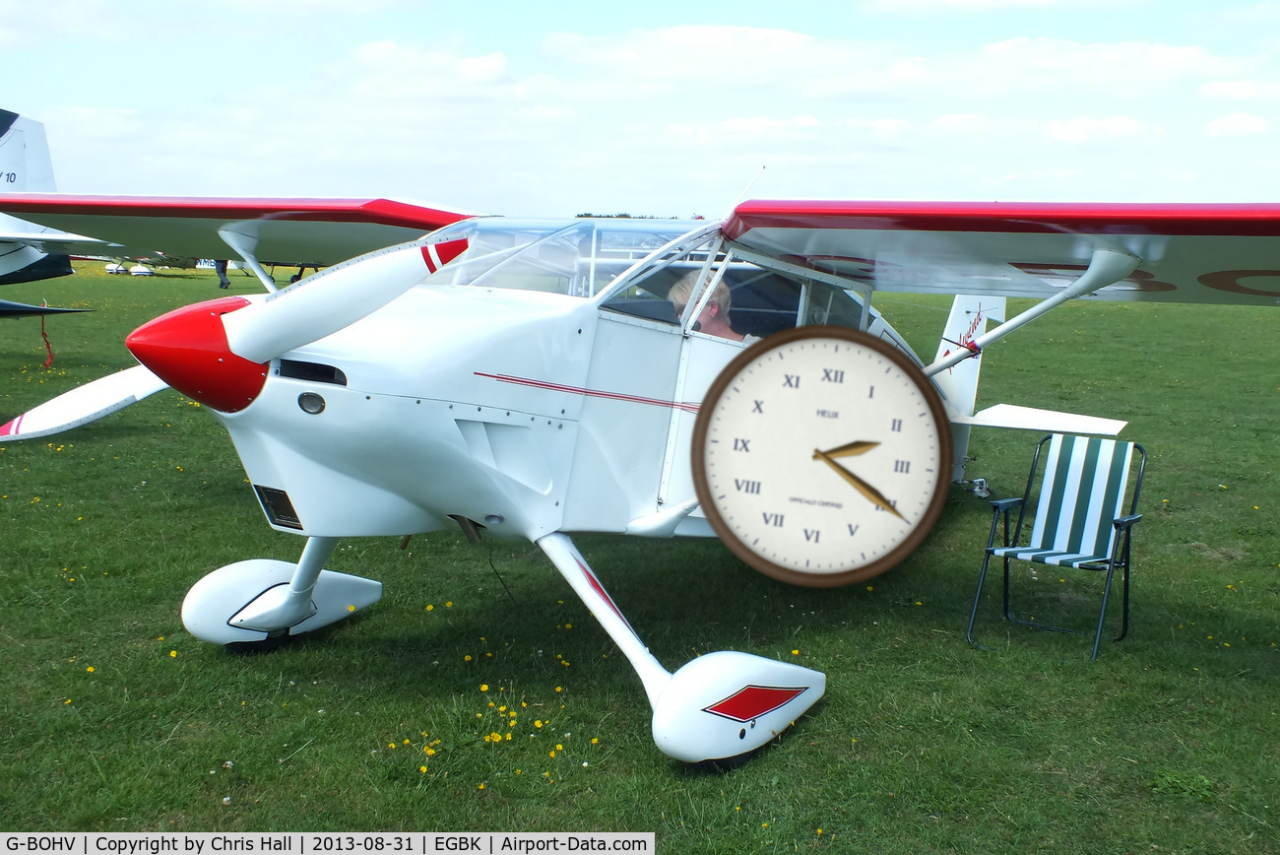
2:20
